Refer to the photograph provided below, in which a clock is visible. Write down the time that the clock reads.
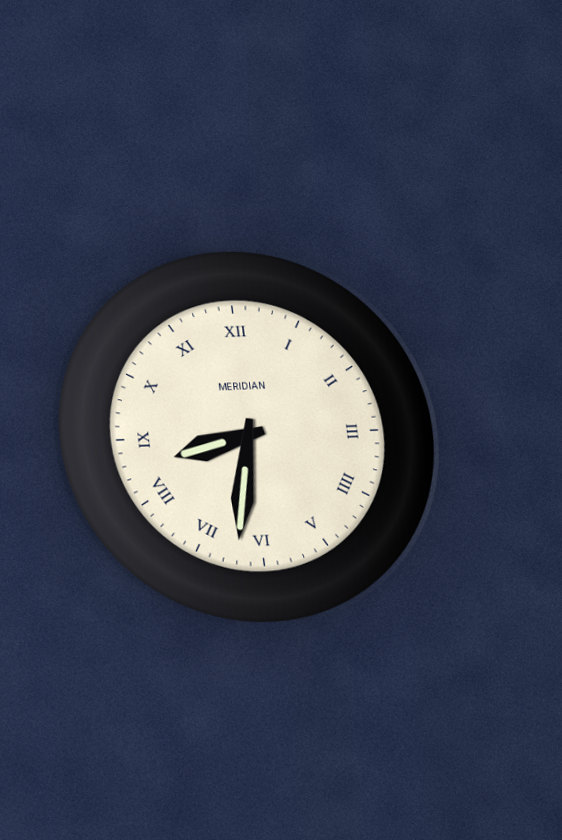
8:32
